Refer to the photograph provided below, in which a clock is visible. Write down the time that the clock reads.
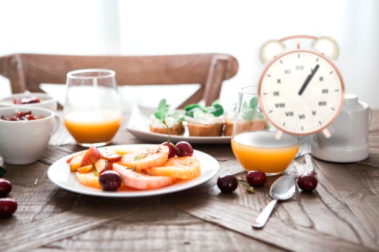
1:06
